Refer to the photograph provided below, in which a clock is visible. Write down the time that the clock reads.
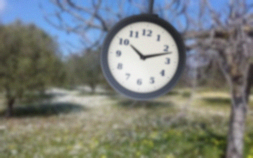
10:12
